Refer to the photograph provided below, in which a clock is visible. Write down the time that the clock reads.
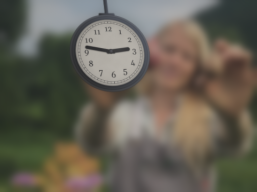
2:47
